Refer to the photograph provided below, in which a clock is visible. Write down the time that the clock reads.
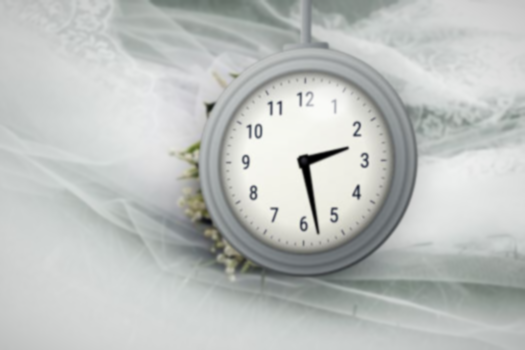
2:28
